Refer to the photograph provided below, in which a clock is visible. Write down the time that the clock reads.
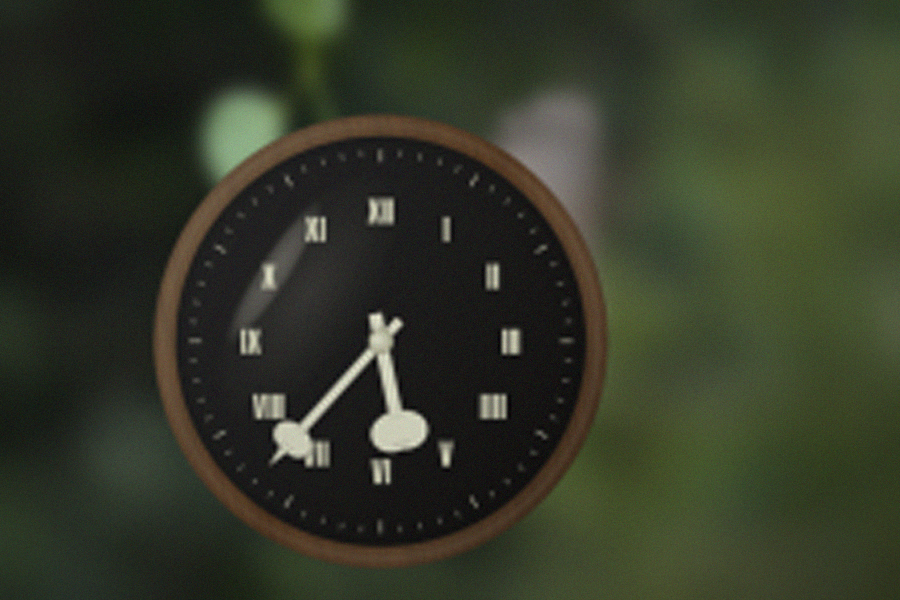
5:37
